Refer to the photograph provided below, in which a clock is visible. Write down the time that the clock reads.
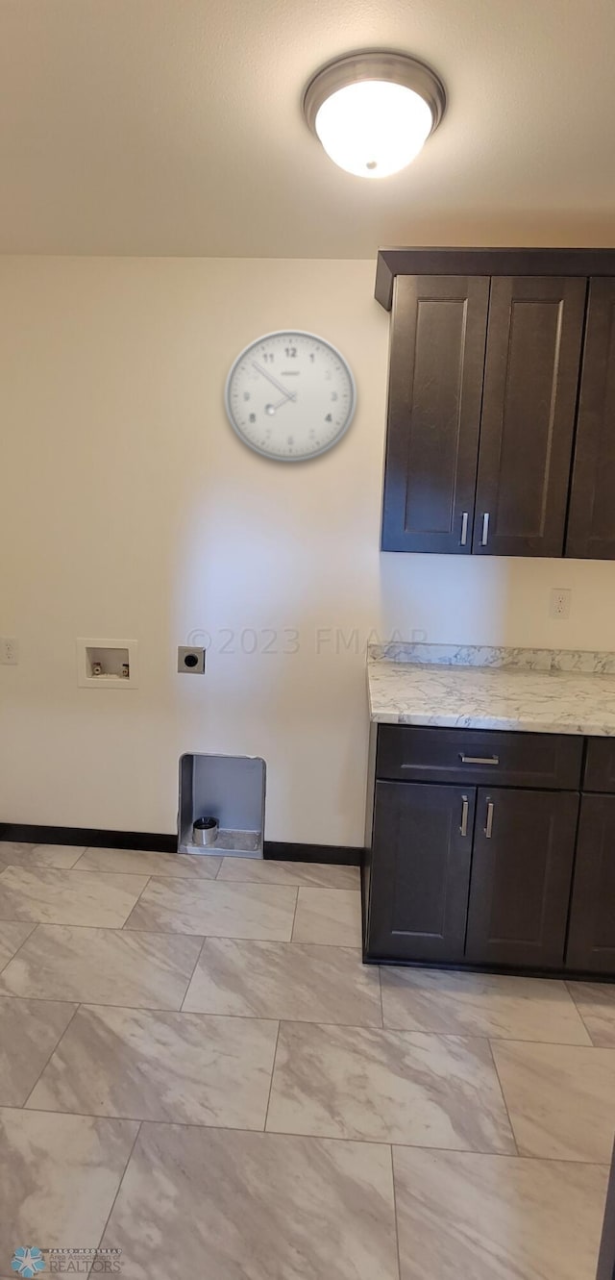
7:52
